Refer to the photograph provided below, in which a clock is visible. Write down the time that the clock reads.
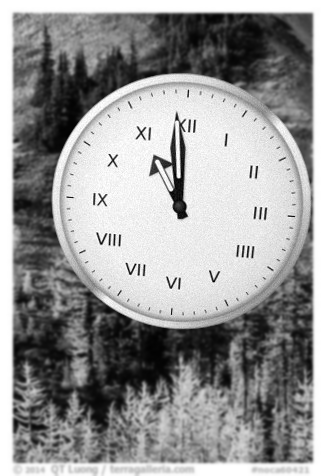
10:59
